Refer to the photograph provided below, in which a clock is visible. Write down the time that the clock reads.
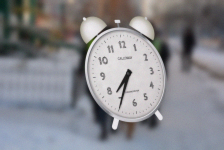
7:35
